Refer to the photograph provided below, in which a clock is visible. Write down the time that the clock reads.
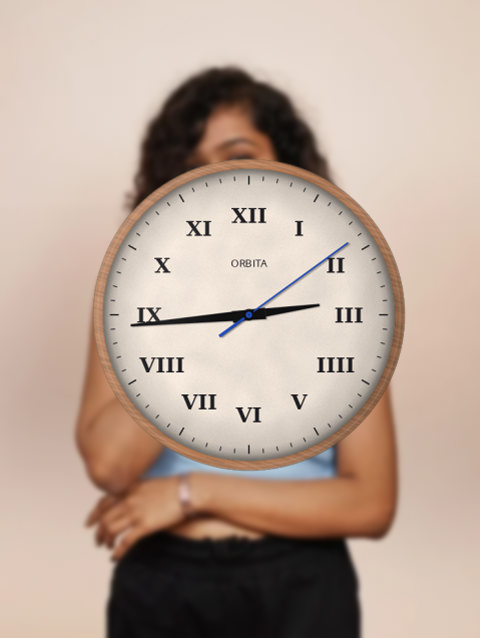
2:44:09
